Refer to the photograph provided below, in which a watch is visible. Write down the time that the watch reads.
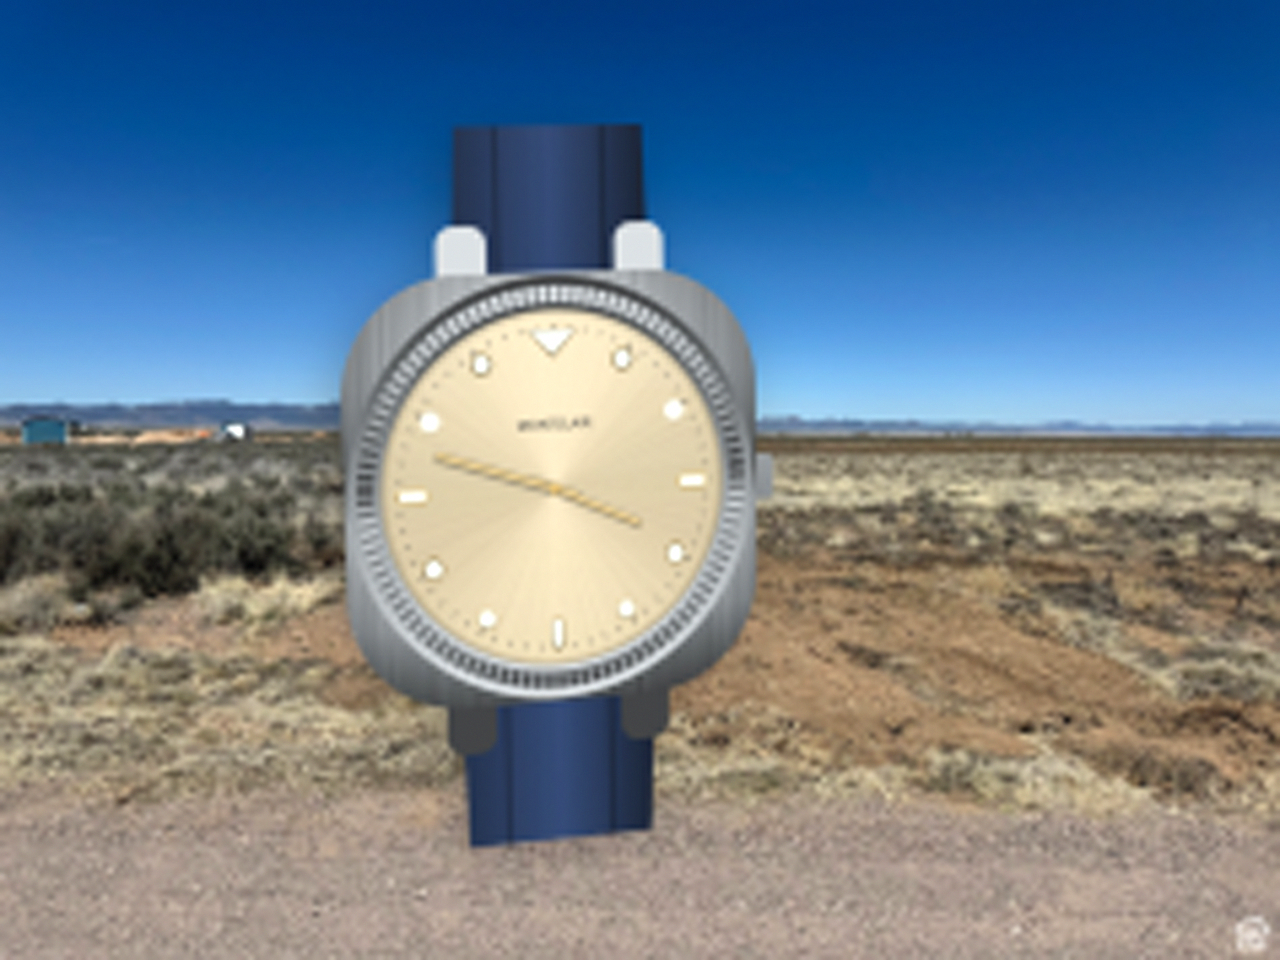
3:48
